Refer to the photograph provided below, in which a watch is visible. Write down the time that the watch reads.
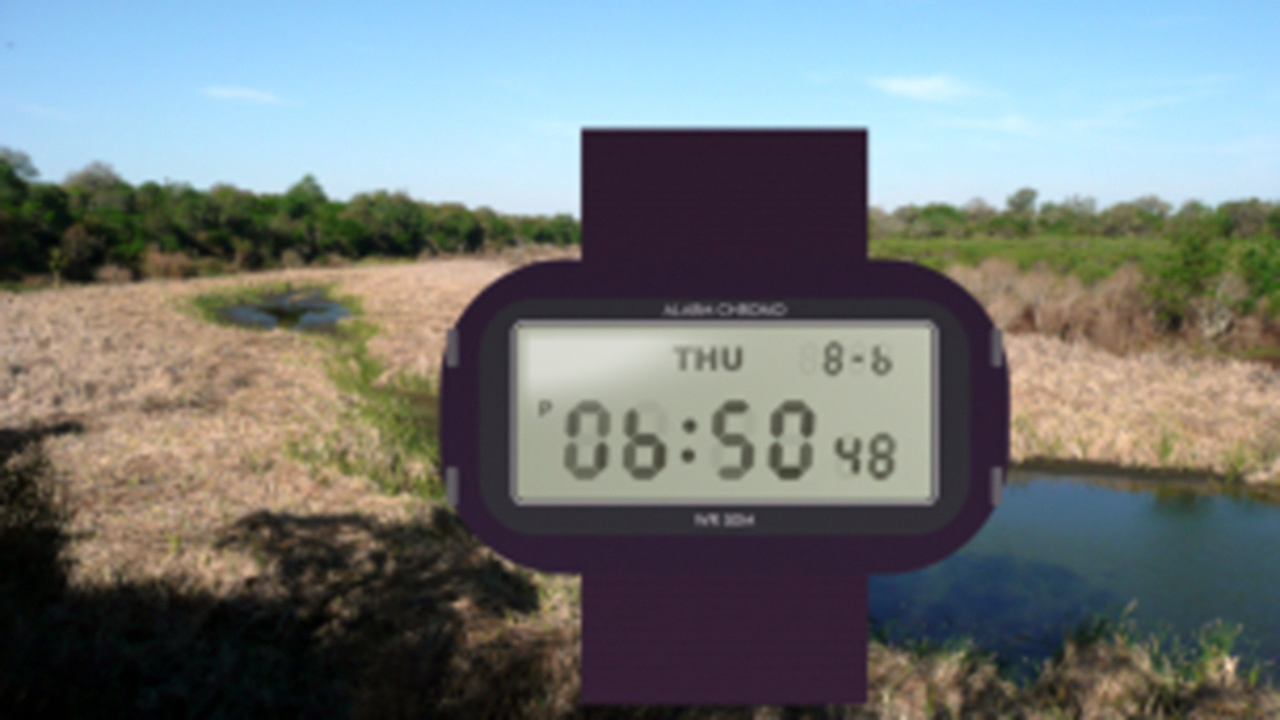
6:50:48
